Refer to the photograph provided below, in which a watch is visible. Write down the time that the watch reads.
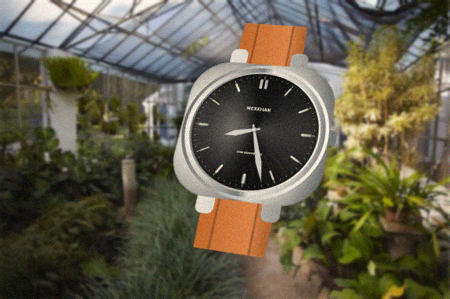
8:27
